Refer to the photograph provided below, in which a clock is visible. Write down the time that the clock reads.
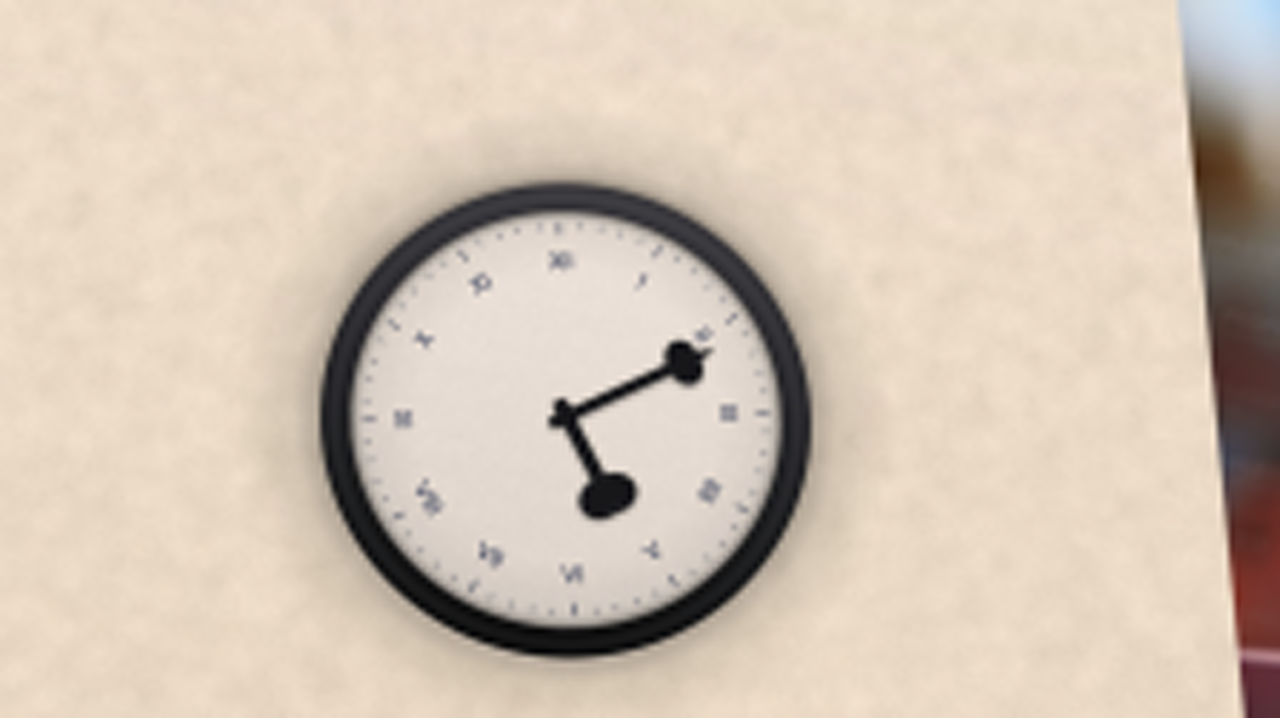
5:11
